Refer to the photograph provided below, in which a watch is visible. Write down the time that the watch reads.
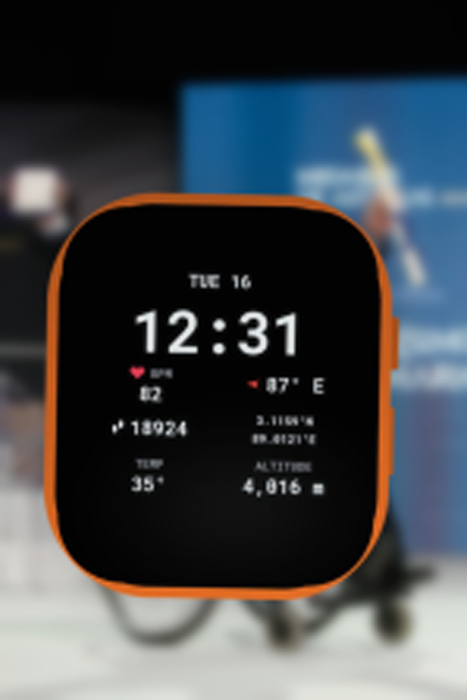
12:31
